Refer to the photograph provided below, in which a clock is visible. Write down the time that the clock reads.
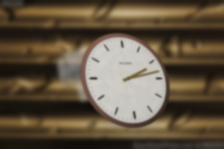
2:13
